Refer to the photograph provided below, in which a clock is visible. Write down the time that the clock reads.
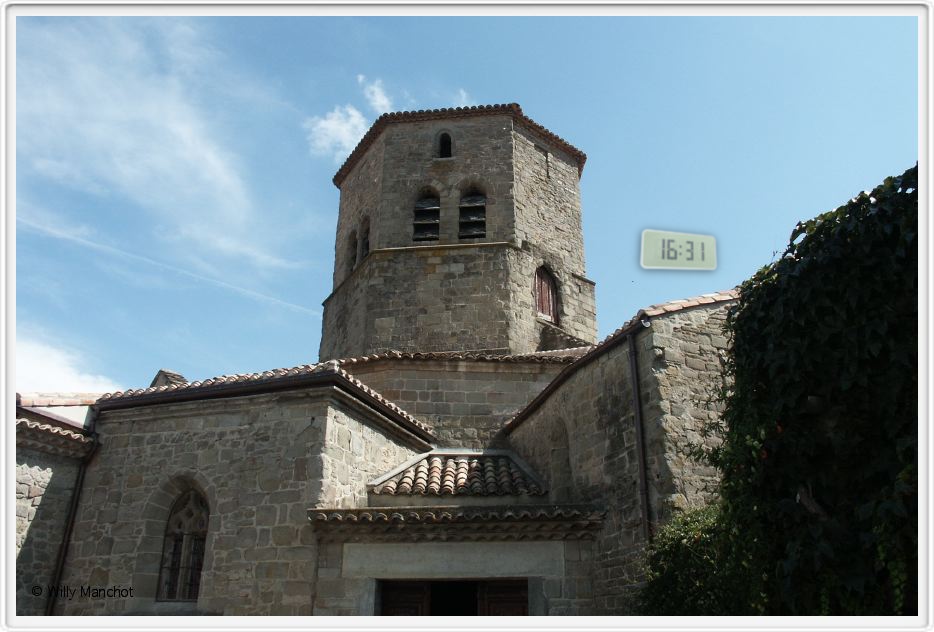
16:31
